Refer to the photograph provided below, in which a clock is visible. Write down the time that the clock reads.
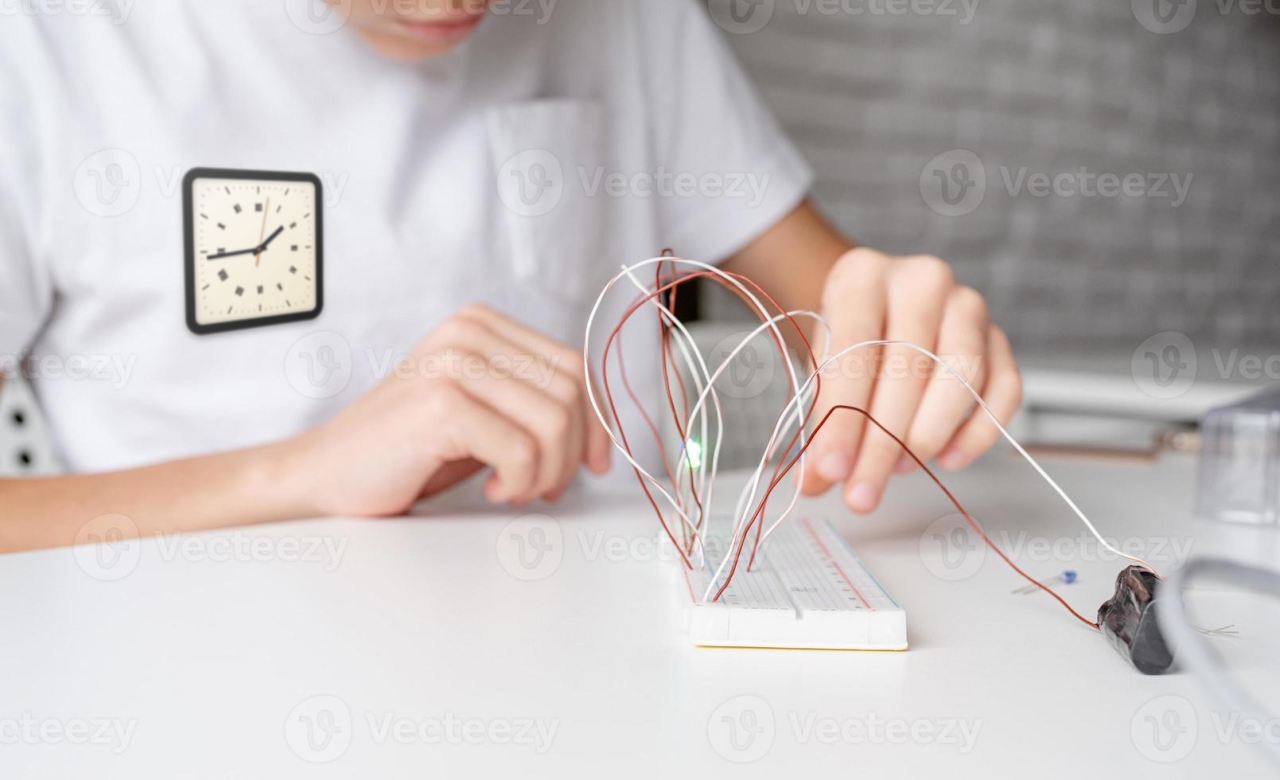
1:44:02
